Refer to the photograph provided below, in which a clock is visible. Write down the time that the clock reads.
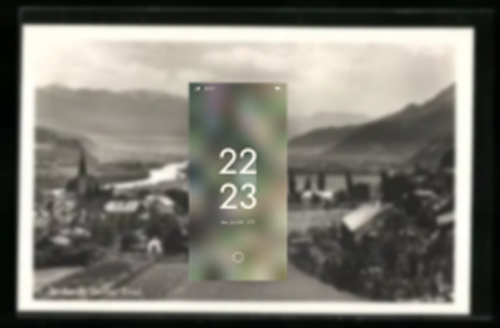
22:23
